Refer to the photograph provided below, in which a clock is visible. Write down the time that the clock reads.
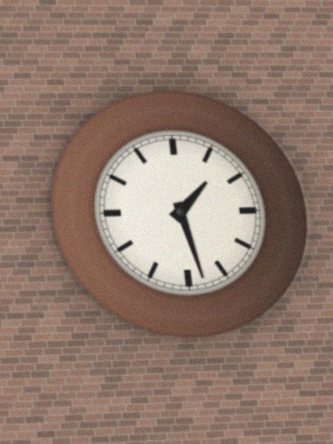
1:28
